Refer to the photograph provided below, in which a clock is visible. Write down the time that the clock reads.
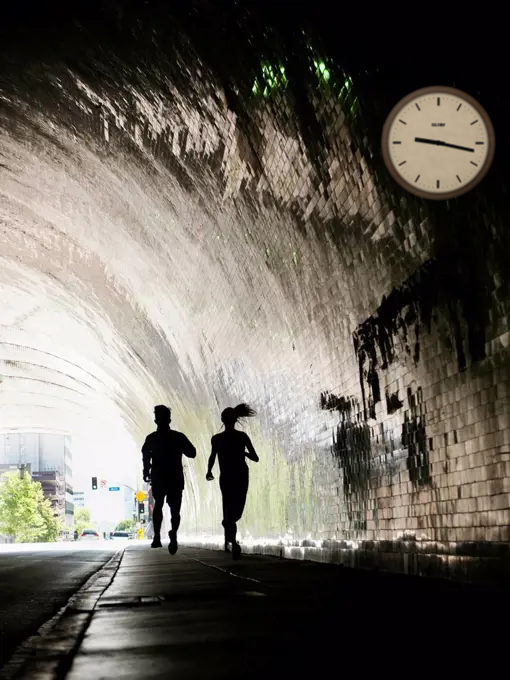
9:17
